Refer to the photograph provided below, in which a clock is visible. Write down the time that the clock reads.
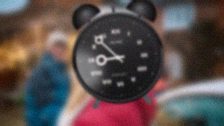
8:53
